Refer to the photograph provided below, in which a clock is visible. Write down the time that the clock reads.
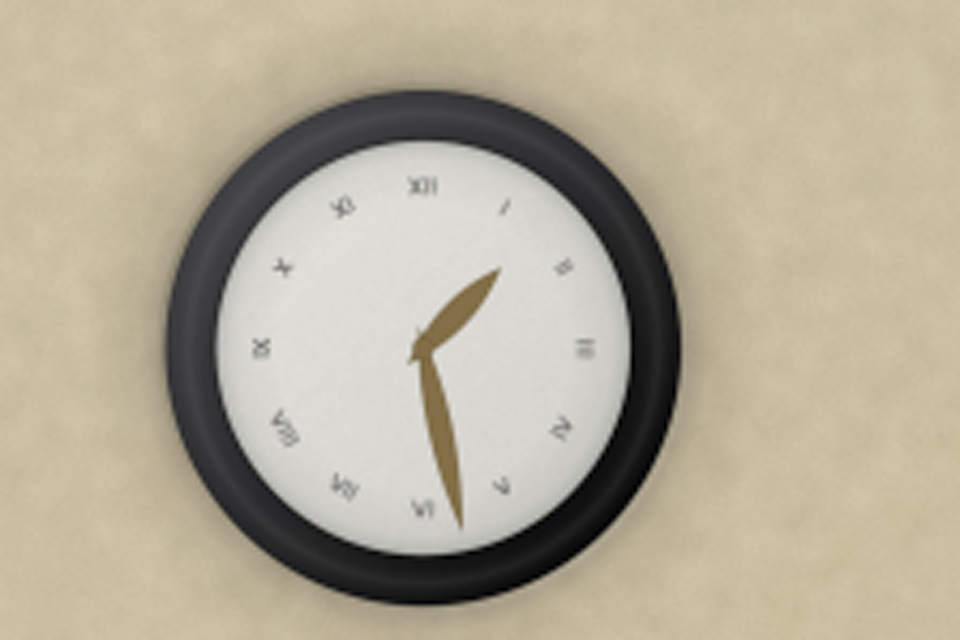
1:28
